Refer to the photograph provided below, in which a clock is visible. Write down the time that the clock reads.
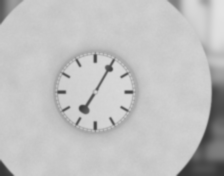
7:05
